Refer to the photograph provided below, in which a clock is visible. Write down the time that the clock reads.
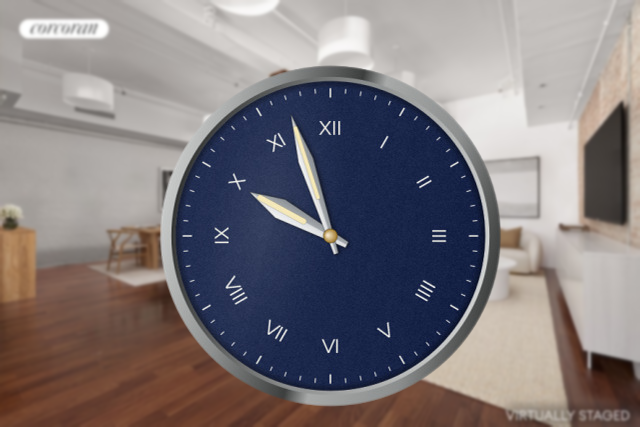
9:57
